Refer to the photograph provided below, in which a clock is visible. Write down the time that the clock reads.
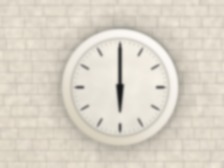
6:00
